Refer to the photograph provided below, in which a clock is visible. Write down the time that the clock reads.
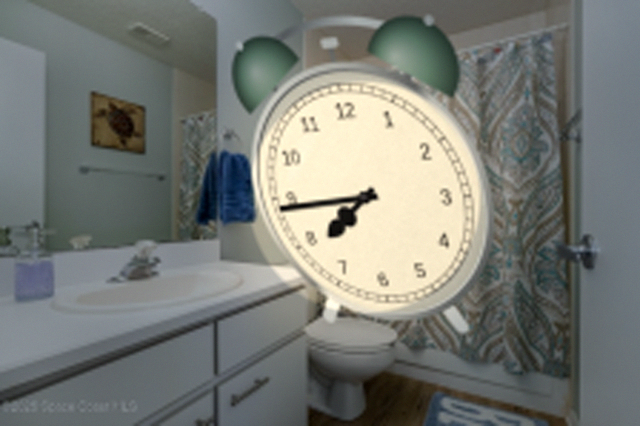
7:44
